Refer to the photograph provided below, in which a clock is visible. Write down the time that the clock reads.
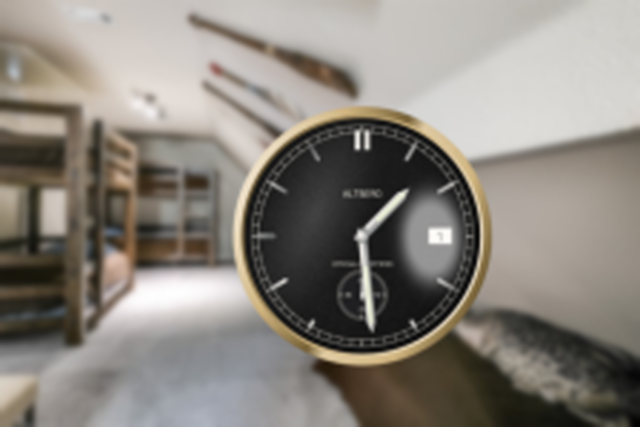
1:29
